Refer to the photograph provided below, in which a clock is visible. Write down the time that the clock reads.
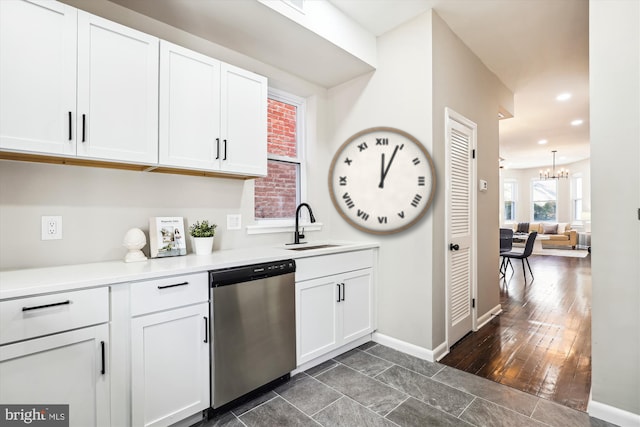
12:04
